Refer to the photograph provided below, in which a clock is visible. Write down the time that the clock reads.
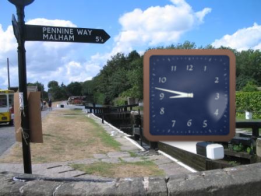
8:47
